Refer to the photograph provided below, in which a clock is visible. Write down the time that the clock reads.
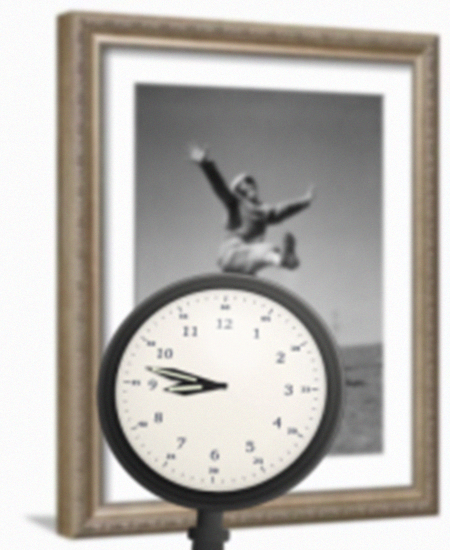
8:47
